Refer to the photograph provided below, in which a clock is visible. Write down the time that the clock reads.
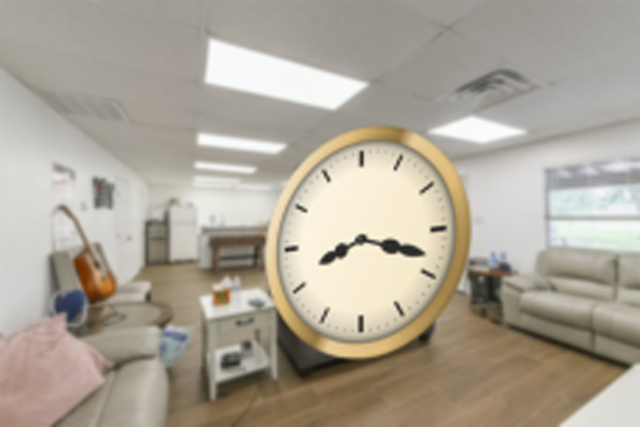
8:18
